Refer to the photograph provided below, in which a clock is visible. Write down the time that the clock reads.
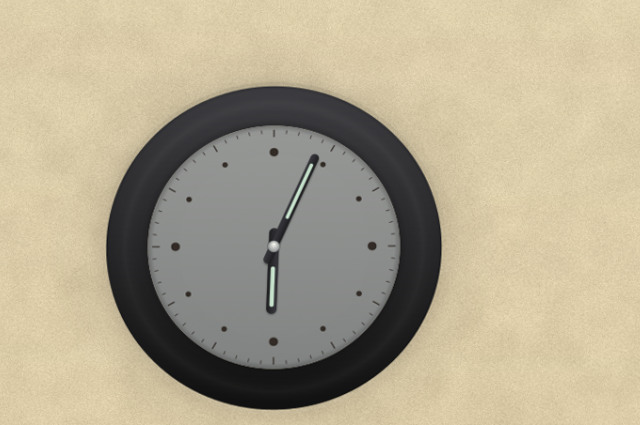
6:04
